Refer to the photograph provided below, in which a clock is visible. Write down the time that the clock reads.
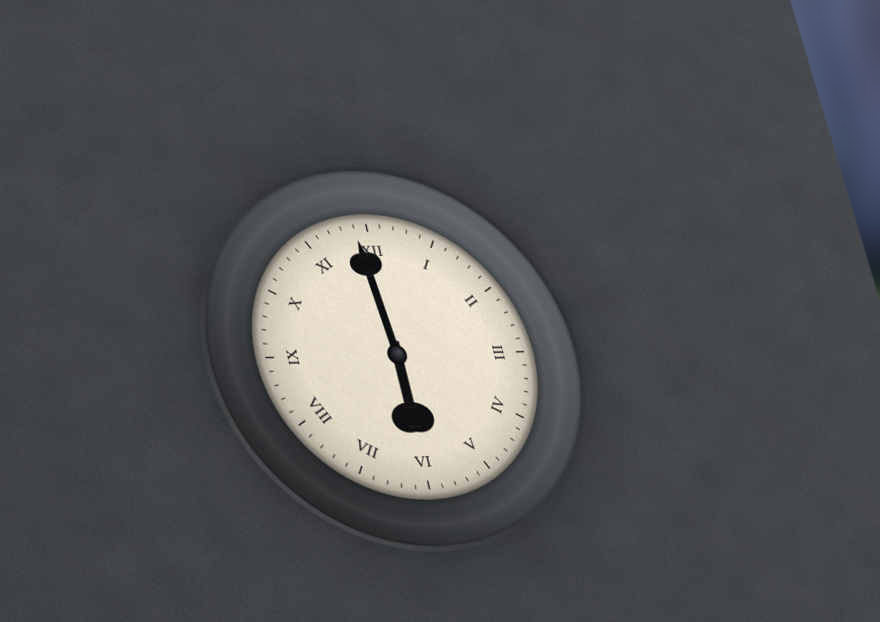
5:59
